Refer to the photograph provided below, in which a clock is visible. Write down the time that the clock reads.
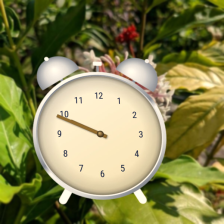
9:49
